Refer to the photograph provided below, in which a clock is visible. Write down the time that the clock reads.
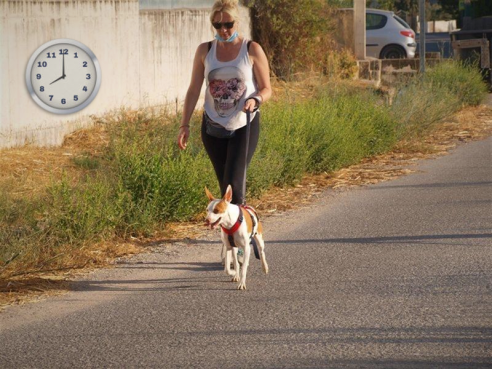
8:00
